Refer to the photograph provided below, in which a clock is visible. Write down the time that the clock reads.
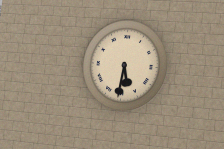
5:31
